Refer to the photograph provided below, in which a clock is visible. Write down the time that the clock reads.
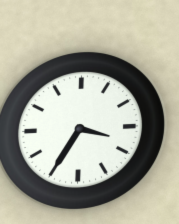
3:35
